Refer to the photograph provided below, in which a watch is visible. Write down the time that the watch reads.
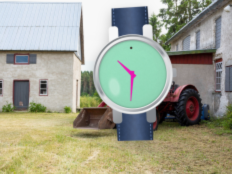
10:31
